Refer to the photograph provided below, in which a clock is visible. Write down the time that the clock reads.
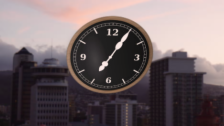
7:05
